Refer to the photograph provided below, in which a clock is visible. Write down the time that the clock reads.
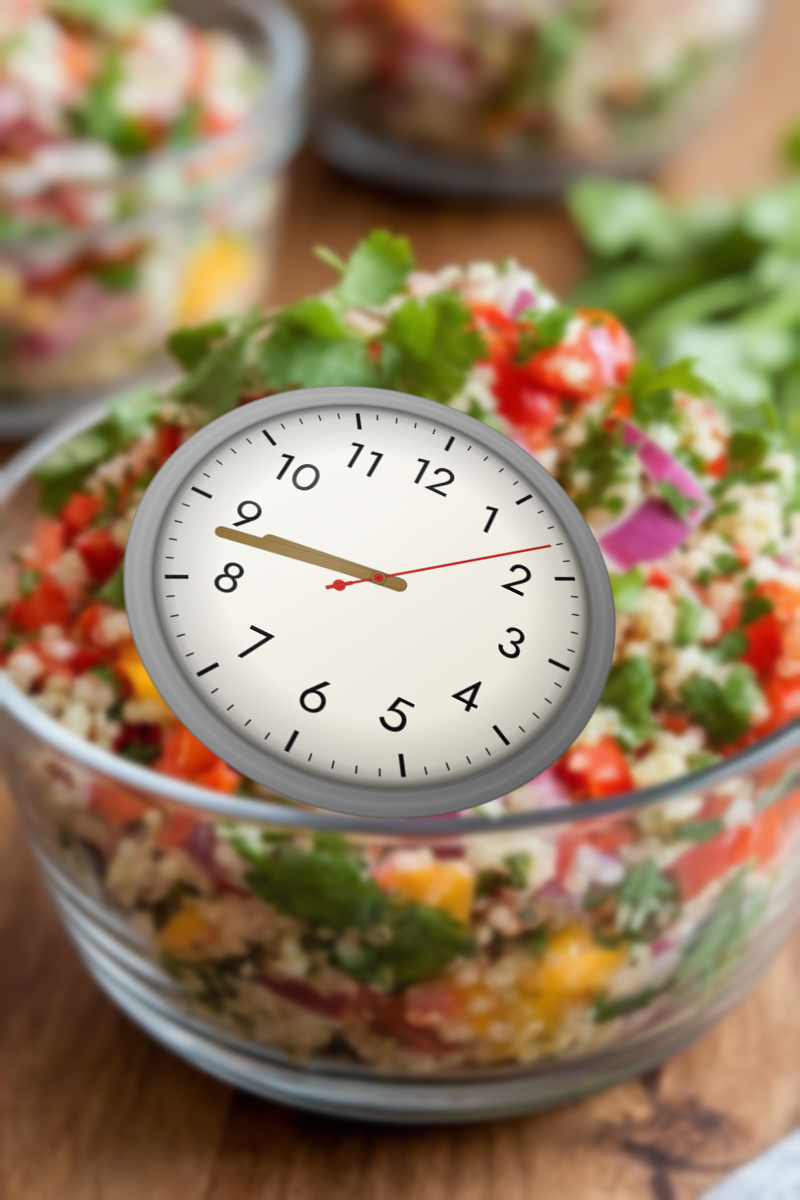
8:43:08
